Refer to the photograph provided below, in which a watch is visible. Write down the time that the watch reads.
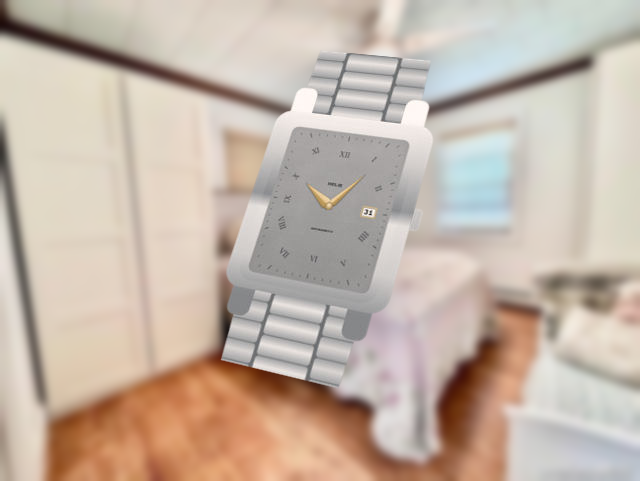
10:06
